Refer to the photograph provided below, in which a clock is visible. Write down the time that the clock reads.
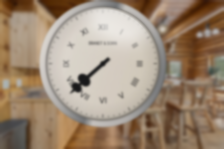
7:38
